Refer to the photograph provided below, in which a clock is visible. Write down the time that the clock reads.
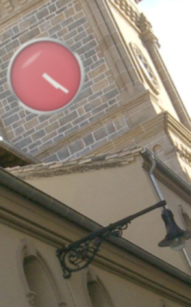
4:21
